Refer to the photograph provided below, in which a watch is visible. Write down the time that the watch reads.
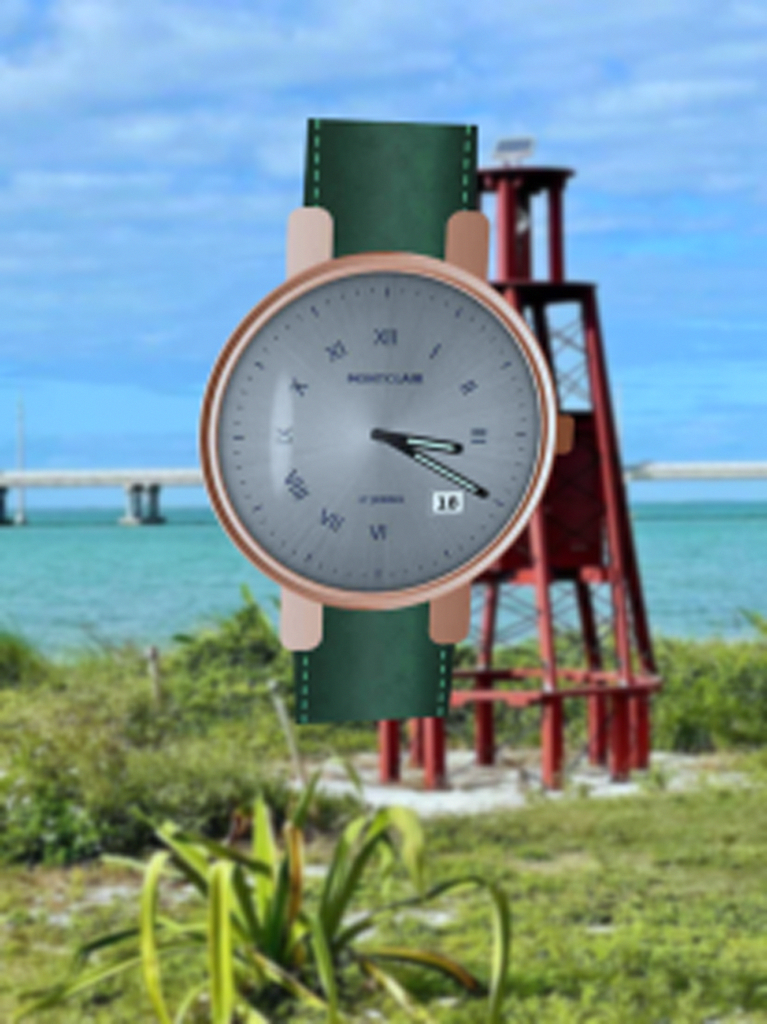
3:20
